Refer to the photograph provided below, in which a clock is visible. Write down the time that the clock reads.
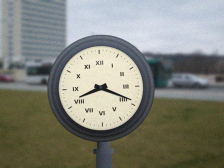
8:19
